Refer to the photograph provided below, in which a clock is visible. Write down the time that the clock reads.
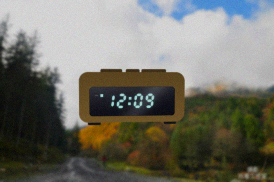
12:09
